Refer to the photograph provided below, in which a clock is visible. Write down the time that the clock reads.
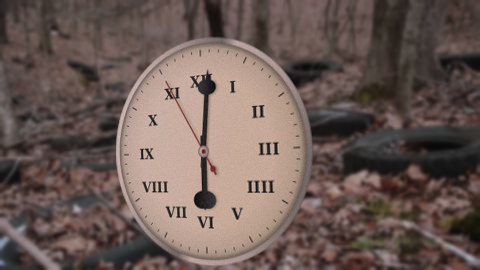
6:00:55
